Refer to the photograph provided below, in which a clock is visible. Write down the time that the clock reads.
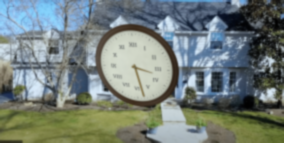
3:28
